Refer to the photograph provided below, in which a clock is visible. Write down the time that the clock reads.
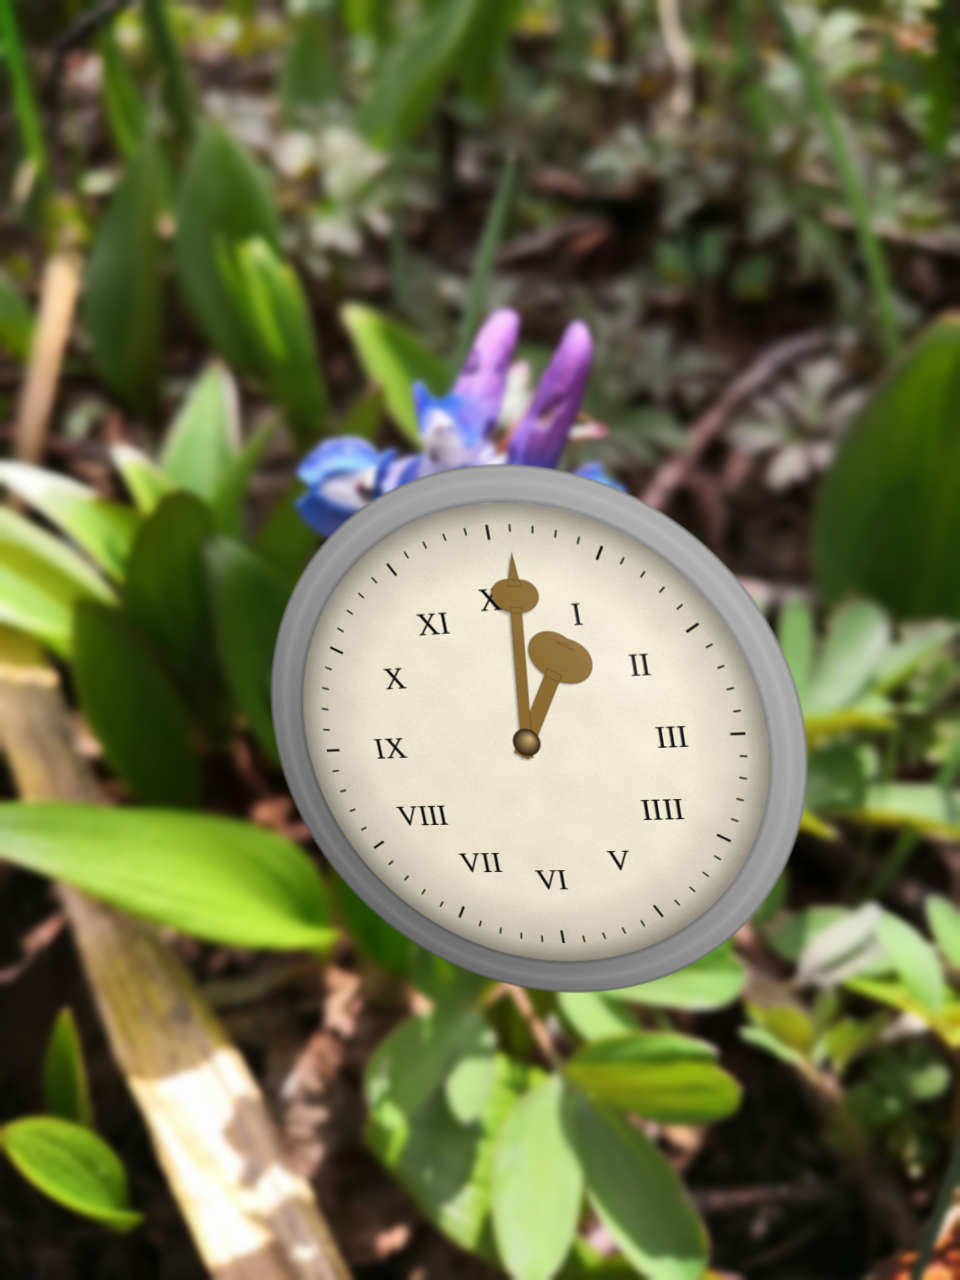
1:01
